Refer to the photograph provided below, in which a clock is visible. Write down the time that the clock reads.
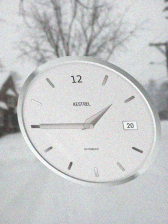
1:45
